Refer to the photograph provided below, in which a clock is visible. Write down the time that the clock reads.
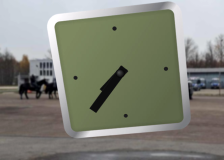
7:37
